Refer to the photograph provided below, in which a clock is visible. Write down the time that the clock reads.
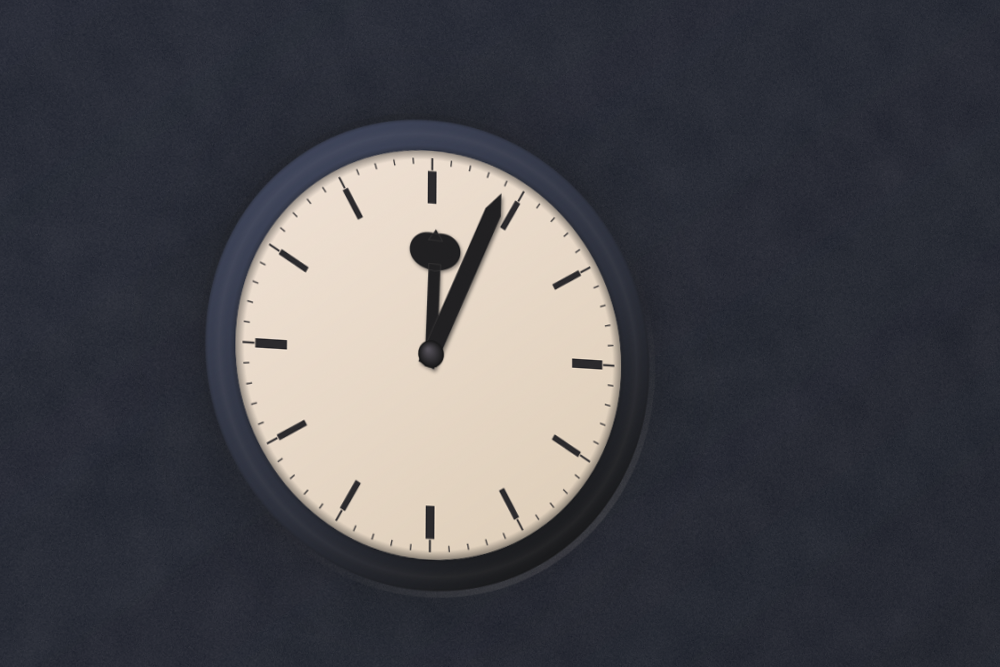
12:04
